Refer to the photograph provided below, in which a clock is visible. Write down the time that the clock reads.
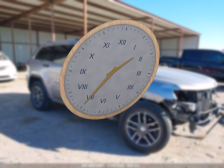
1:35
